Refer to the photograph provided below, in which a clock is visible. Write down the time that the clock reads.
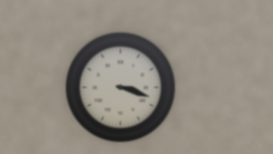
3:18
